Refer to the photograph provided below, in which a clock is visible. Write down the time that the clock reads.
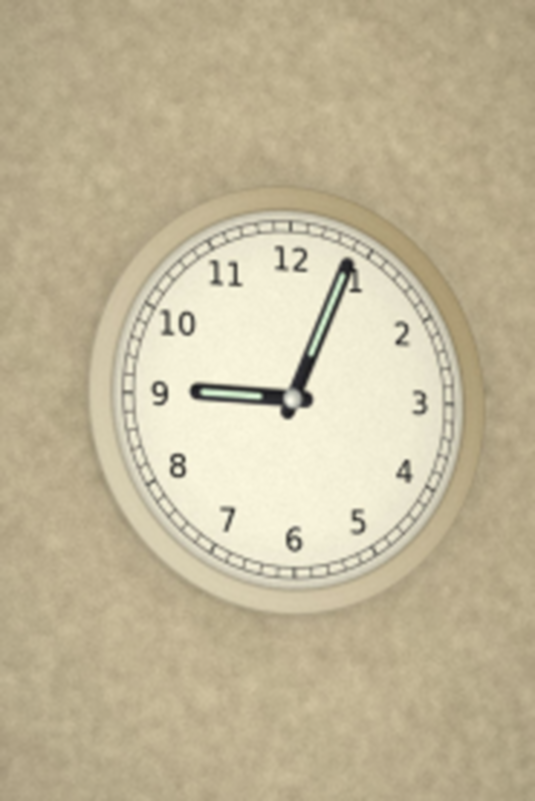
9:04
